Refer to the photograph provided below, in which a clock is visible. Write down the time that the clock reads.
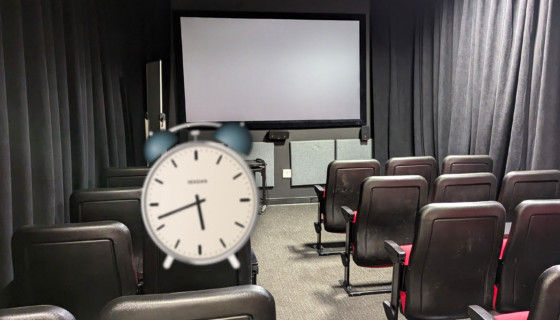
5:42
